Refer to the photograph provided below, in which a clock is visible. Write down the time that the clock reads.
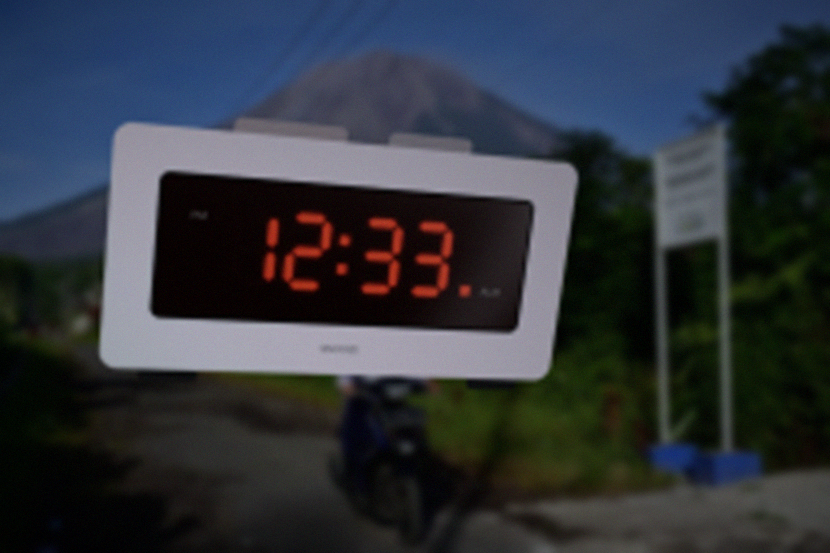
12:33
